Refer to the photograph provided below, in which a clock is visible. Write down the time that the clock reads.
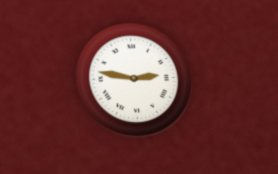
2:47
